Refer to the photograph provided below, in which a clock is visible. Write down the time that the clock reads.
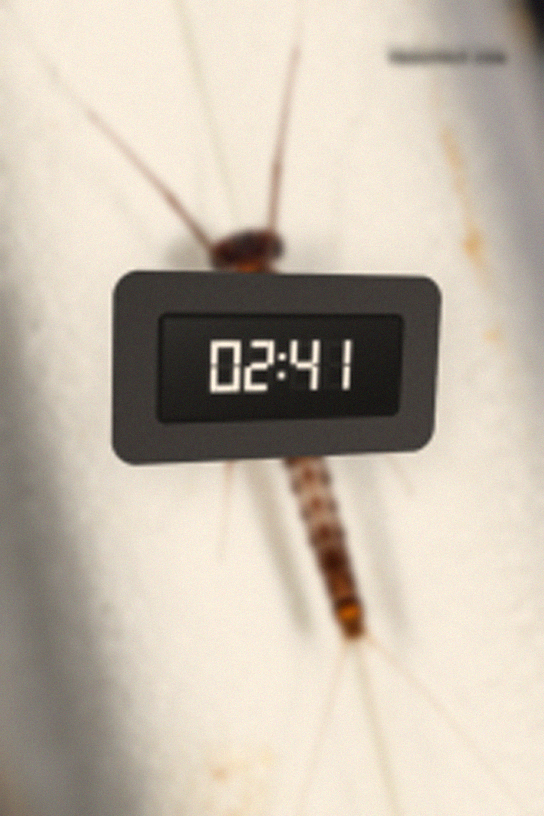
2:41
